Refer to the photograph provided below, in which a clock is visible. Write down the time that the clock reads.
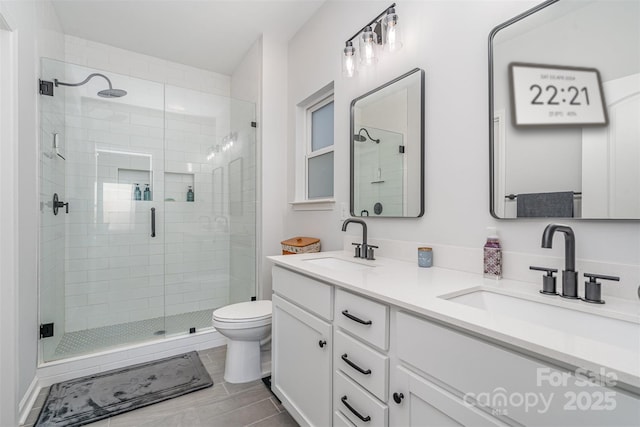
22:21
